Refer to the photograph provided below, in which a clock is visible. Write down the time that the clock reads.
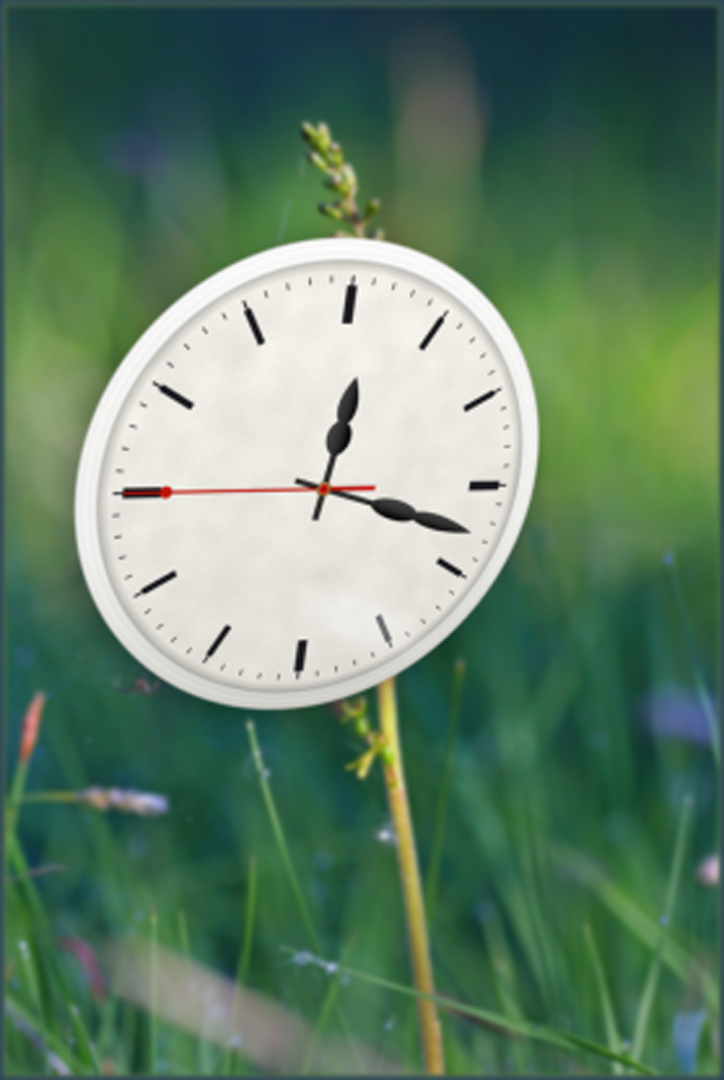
12:17:45
